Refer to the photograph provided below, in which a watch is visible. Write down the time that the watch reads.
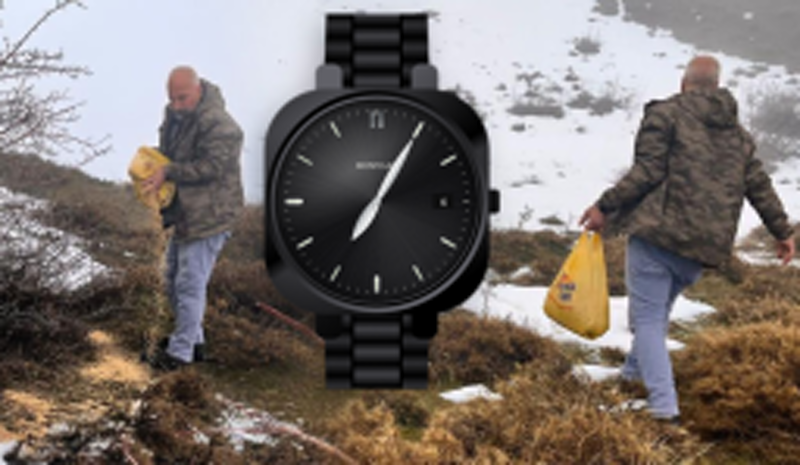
7:05
